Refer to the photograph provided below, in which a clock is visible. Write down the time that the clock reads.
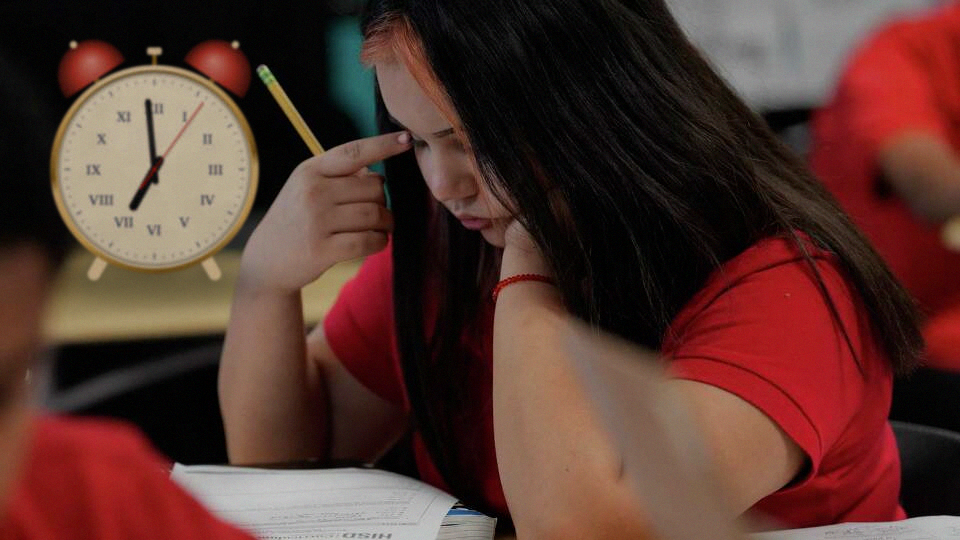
6:59:06
